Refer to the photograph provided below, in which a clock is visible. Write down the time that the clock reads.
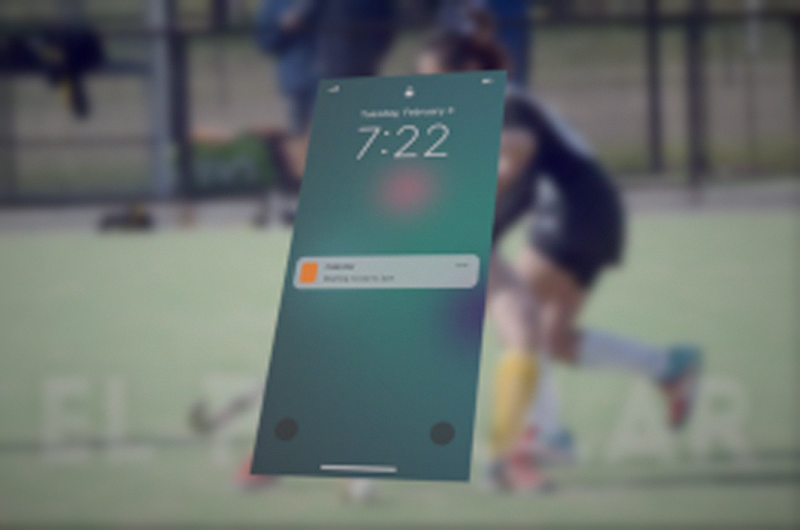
7:22
